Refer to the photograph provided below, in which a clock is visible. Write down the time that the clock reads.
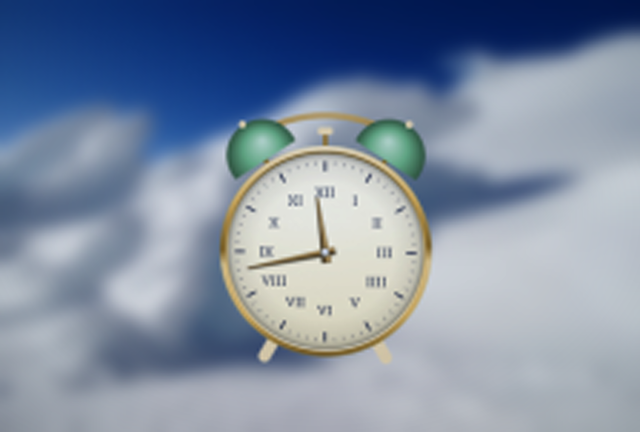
11:43
